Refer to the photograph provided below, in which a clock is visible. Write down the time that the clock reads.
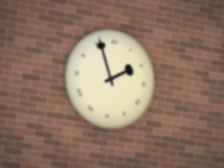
1:56
